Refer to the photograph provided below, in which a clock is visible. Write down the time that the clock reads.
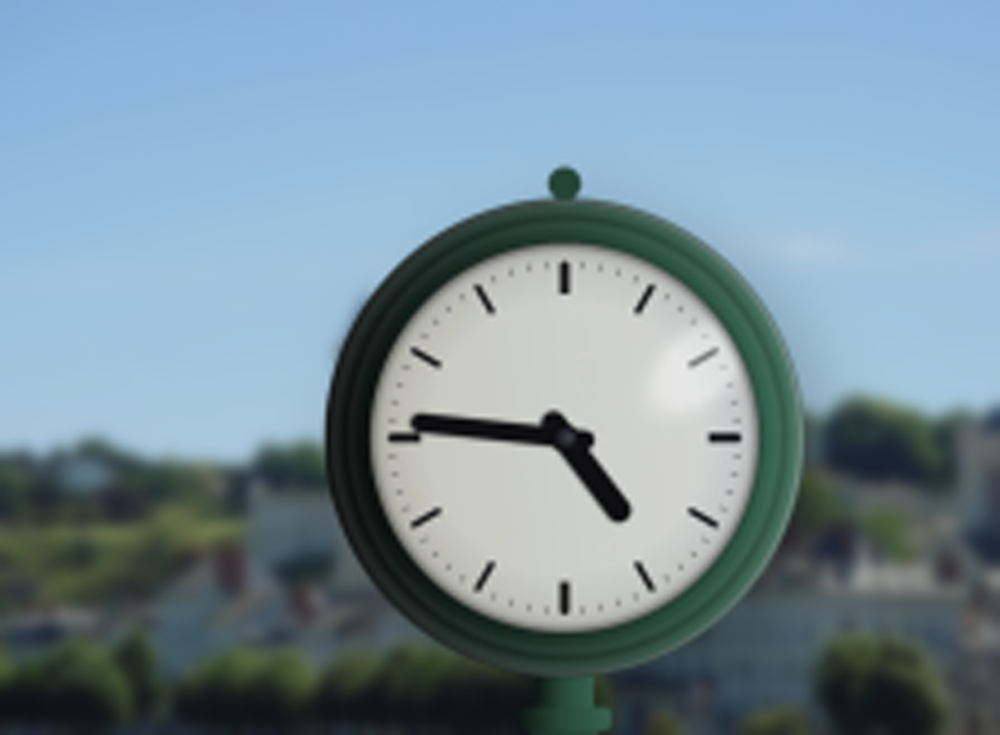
4:46
